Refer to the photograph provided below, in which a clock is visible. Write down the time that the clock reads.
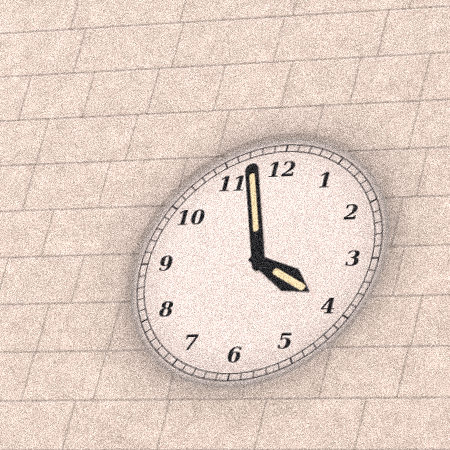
3:57
